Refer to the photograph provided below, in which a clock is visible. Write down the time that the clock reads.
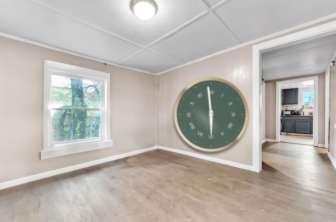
5:59
